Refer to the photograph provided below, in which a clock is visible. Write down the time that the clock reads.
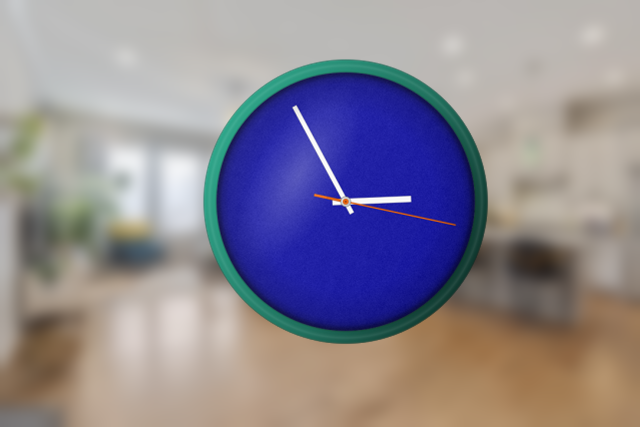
2:55:17
